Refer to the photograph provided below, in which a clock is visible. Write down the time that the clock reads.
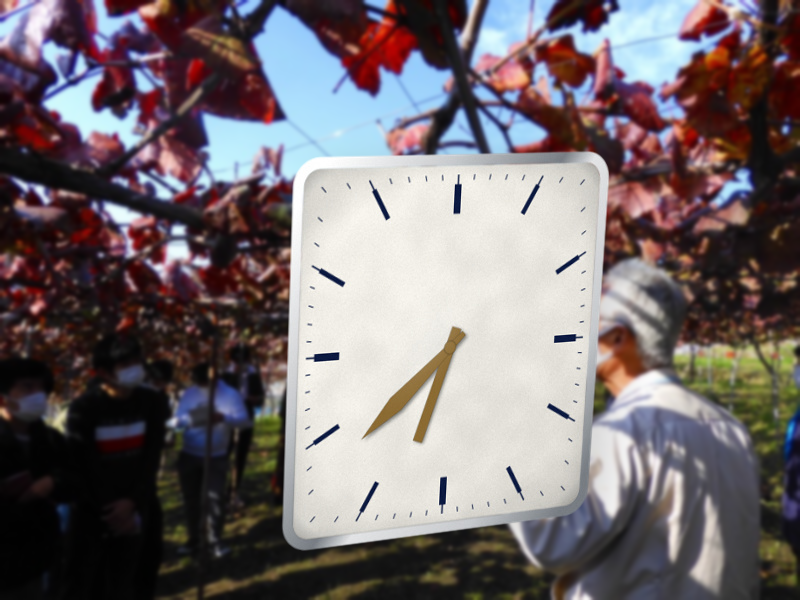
6:38
